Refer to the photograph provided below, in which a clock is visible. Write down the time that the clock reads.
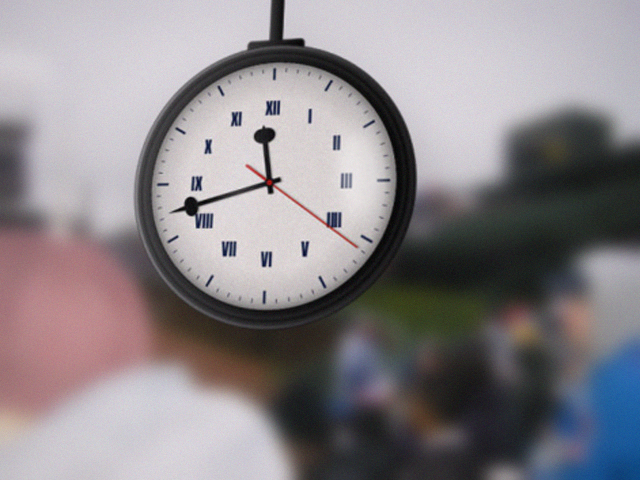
11:42:21
